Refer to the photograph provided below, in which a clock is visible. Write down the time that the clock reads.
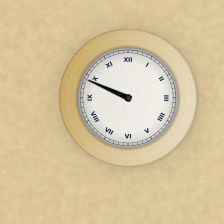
9:49
